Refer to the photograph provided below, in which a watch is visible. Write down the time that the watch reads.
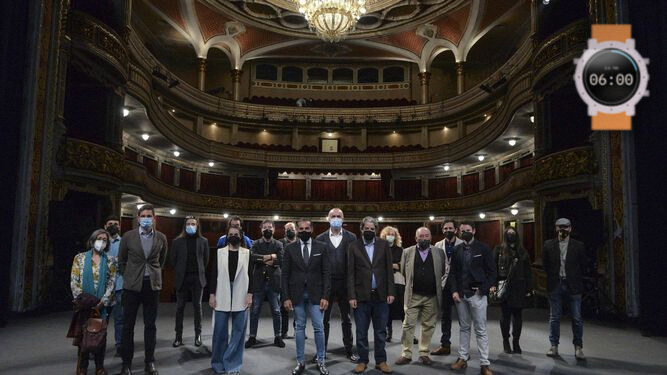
6:00
